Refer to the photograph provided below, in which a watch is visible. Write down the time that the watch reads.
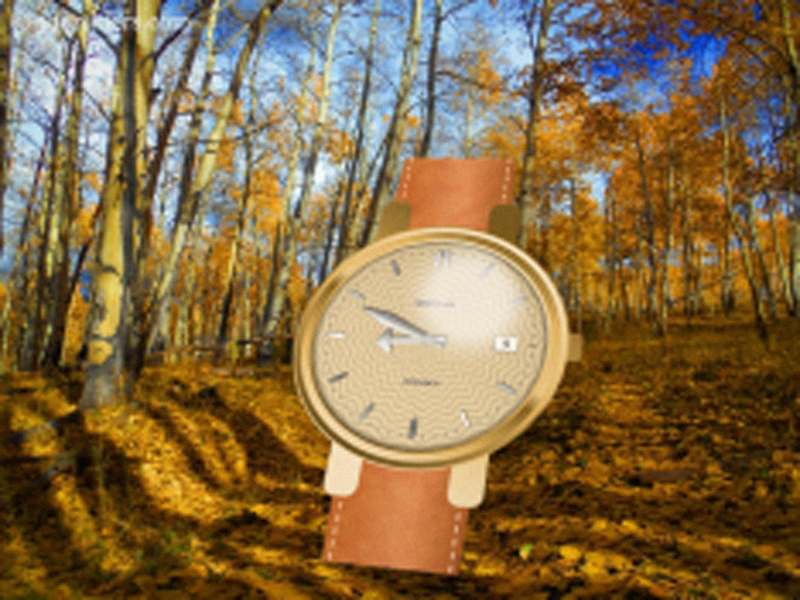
8:49
